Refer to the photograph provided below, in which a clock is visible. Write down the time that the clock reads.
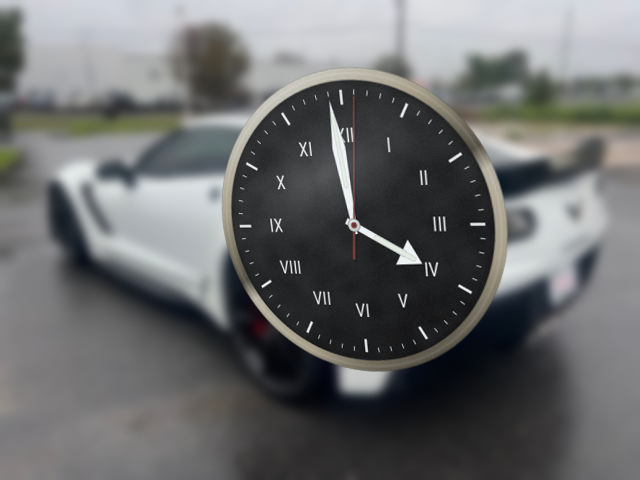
3:59:01
